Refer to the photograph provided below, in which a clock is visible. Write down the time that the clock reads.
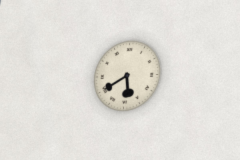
5:40
